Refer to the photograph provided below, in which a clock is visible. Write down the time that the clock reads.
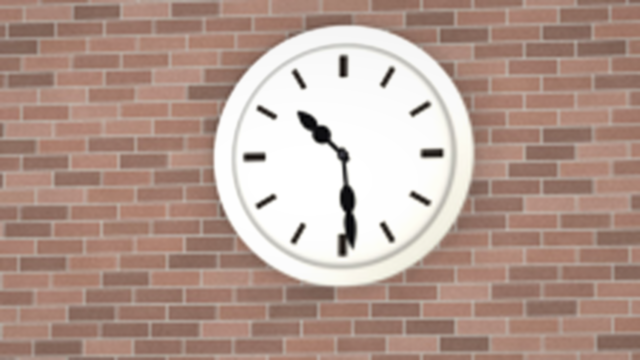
10:29
